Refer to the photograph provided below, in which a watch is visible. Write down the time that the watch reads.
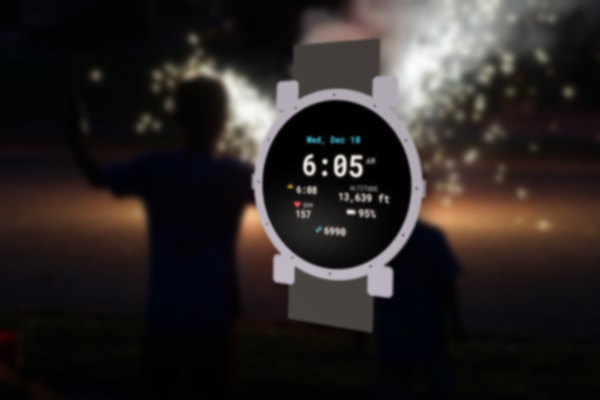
6:05
